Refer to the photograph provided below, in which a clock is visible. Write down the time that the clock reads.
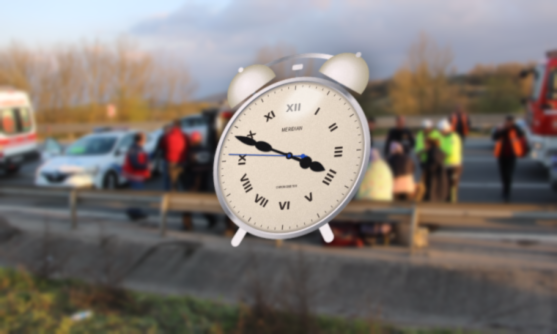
3:48:46
